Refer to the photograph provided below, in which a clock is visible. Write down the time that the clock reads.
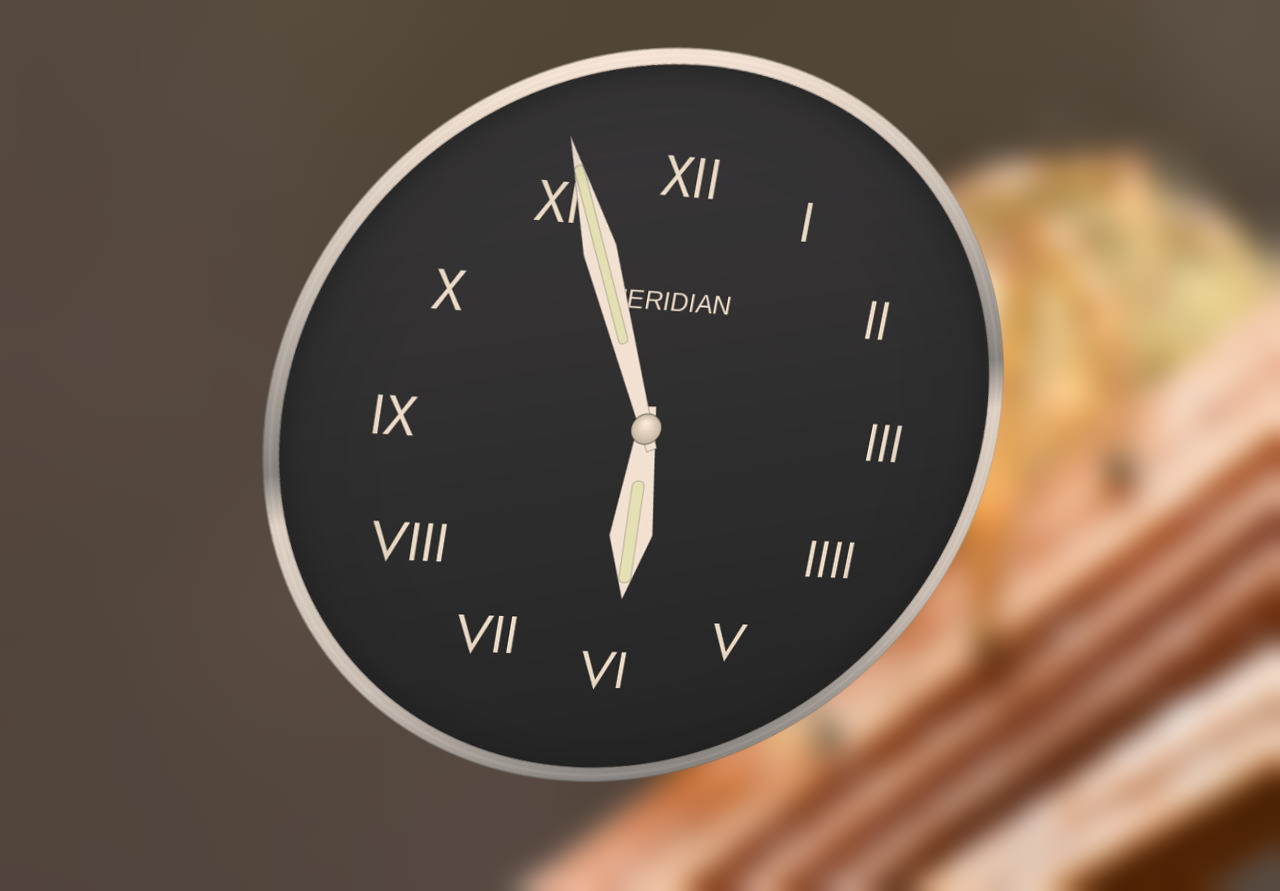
5:56
